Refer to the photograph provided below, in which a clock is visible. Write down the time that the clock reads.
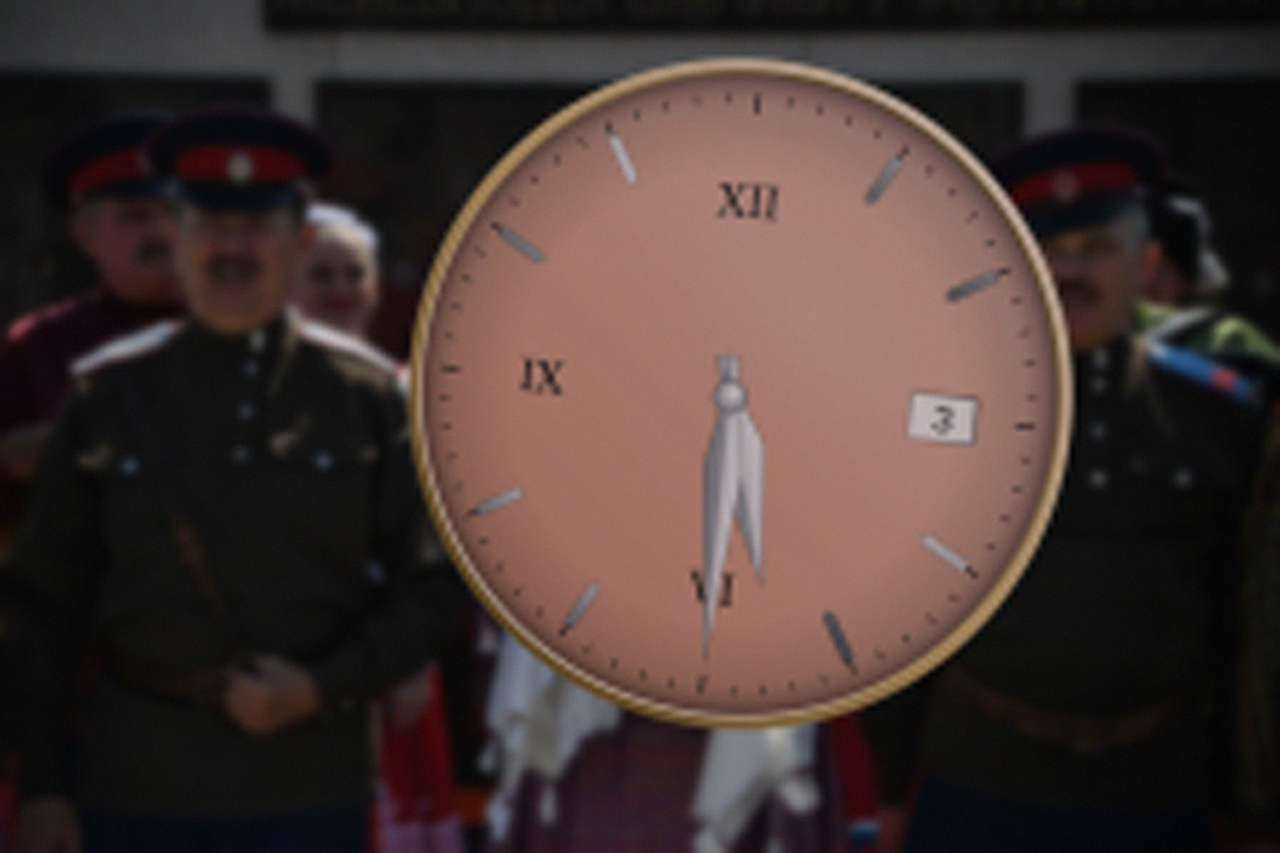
5:30
